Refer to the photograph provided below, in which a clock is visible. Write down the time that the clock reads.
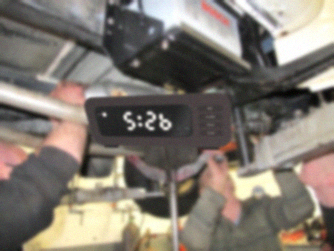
5:26
